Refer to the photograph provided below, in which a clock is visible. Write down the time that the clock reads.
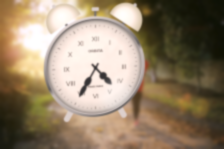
4:35
